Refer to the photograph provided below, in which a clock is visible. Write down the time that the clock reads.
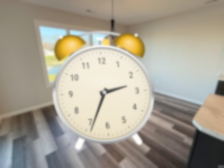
2:34
